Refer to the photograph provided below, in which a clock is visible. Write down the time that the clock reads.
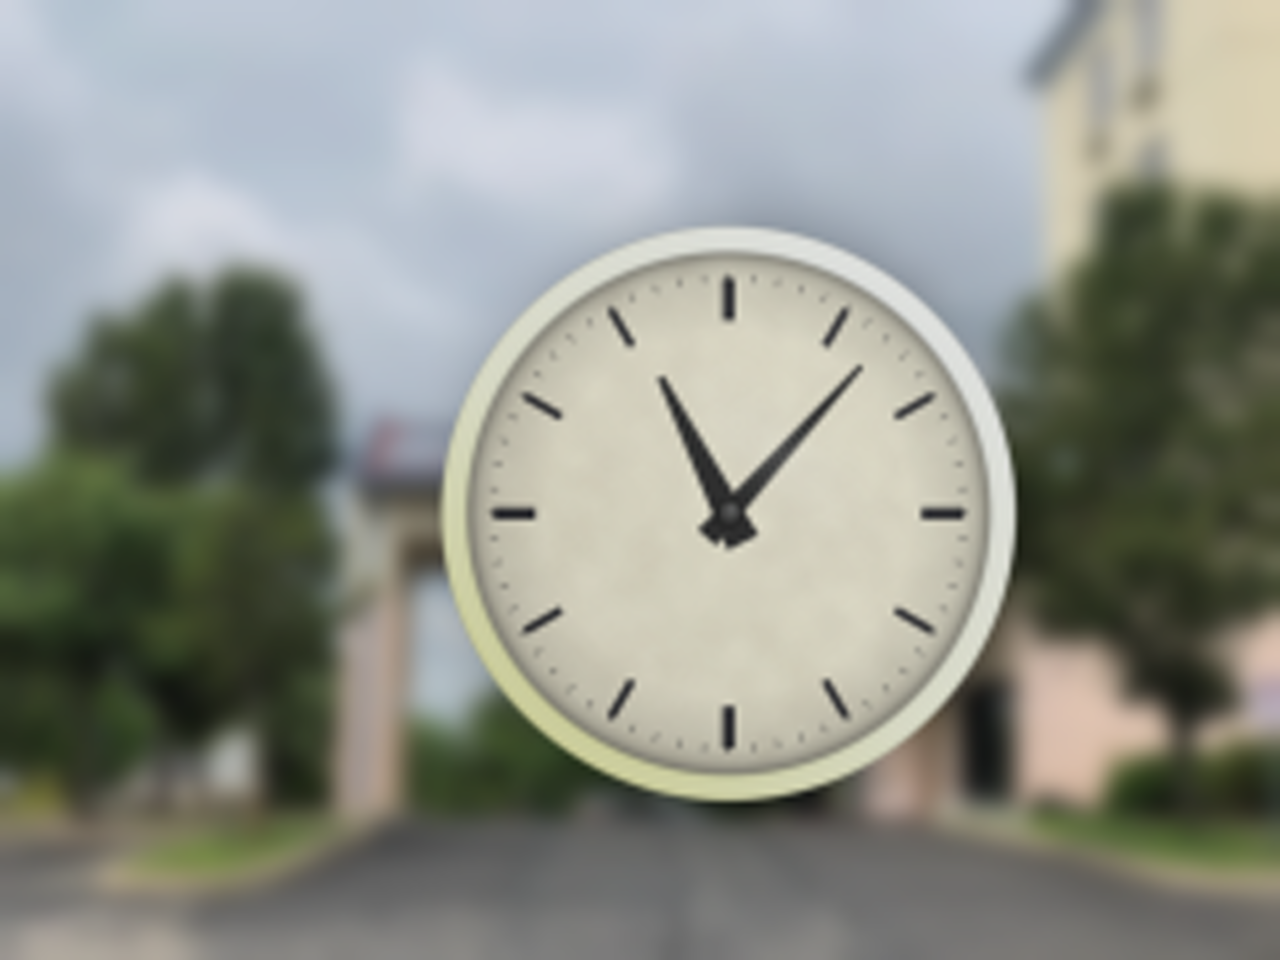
11:07
